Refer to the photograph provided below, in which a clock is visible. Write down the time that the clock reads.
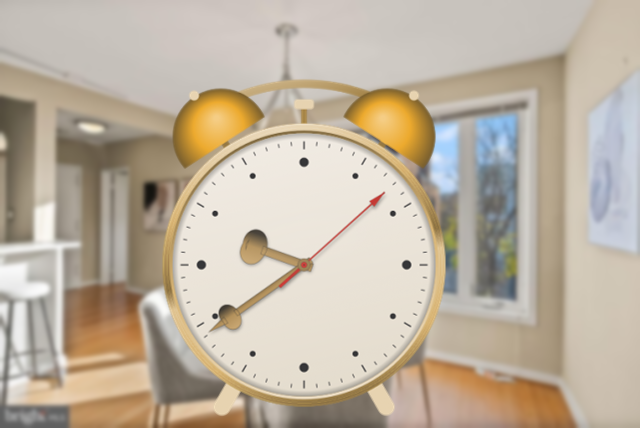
9:39:08
